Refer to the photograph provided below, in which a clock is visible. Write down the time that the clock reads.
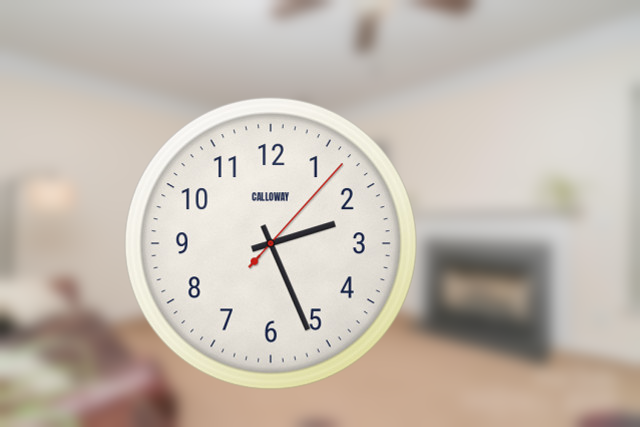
2:26:07
